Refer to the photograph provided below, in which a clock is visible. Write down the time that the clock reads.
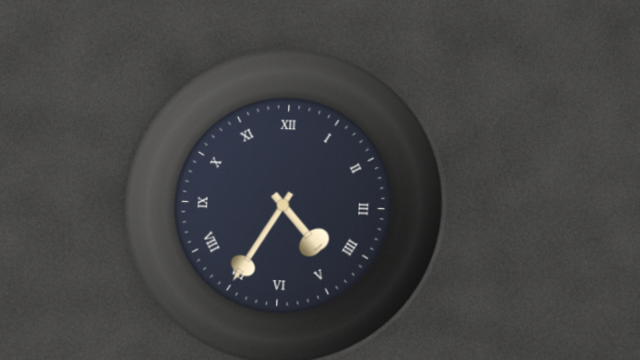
4:35
